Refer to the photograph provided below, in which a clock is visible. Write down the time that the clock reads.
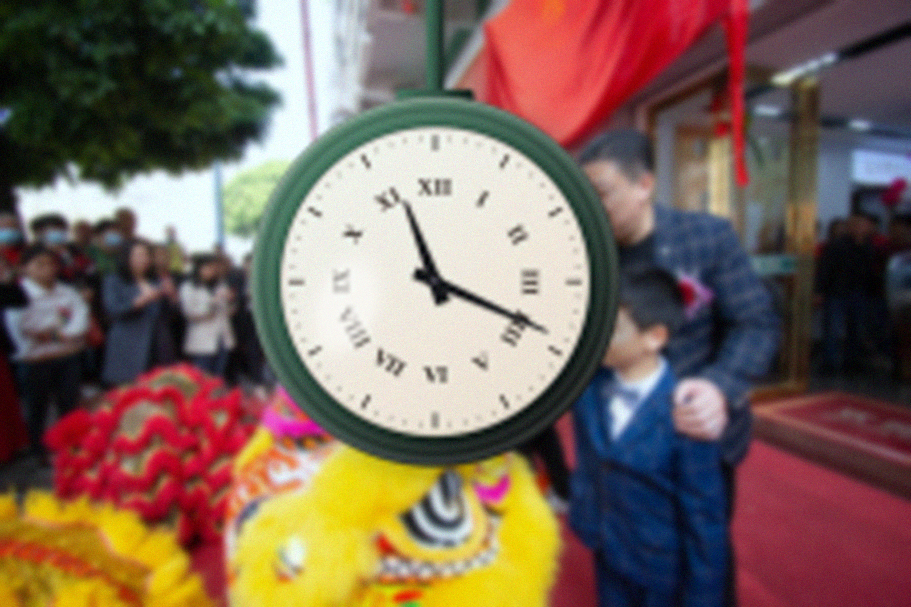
11:19
